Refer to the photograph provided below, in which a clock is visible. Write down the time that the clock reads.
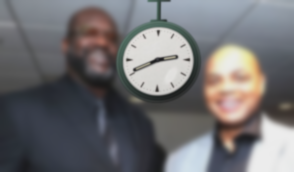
2:41
